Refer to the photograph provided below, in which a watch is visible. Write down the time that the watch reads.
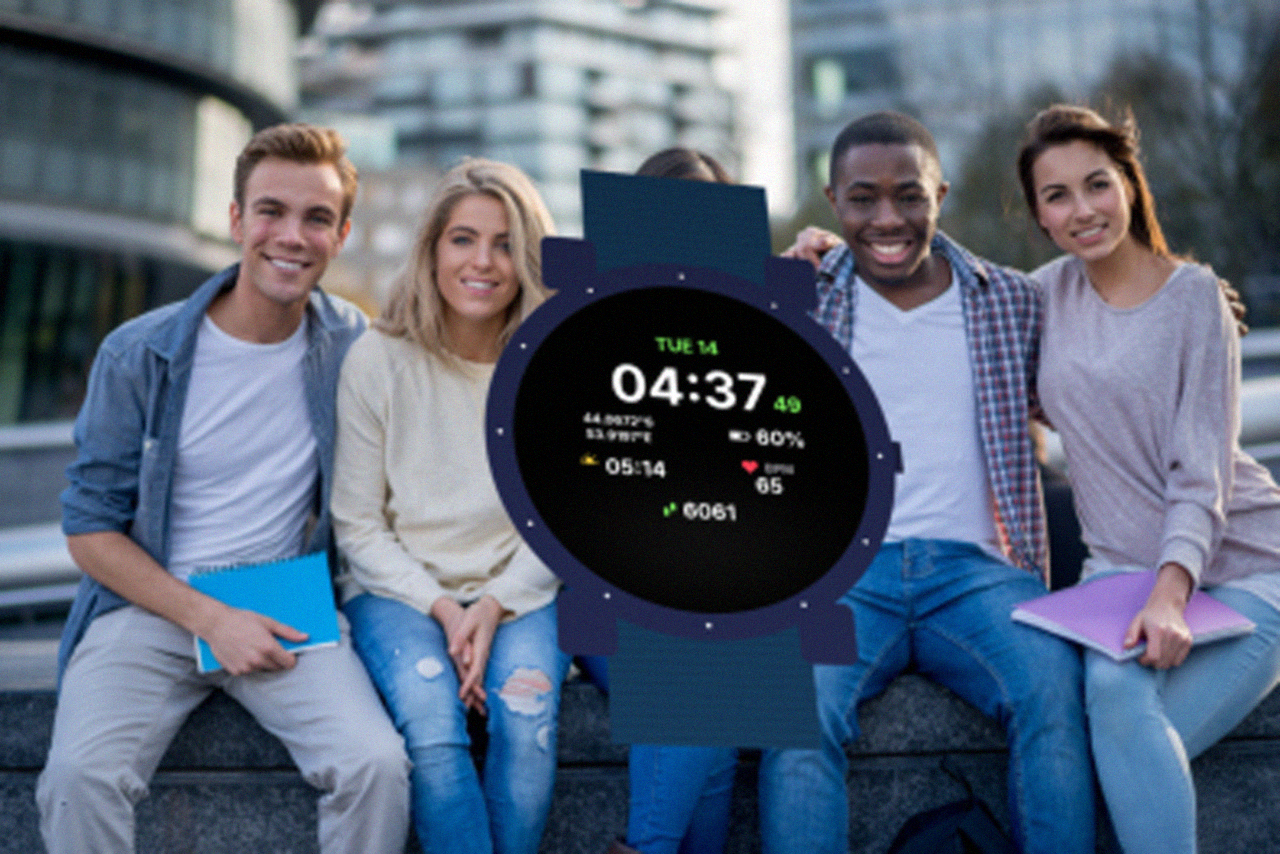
4:37
